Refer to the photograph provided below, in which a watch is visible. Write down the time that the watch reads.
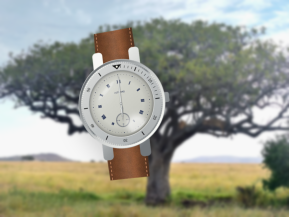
6:00
